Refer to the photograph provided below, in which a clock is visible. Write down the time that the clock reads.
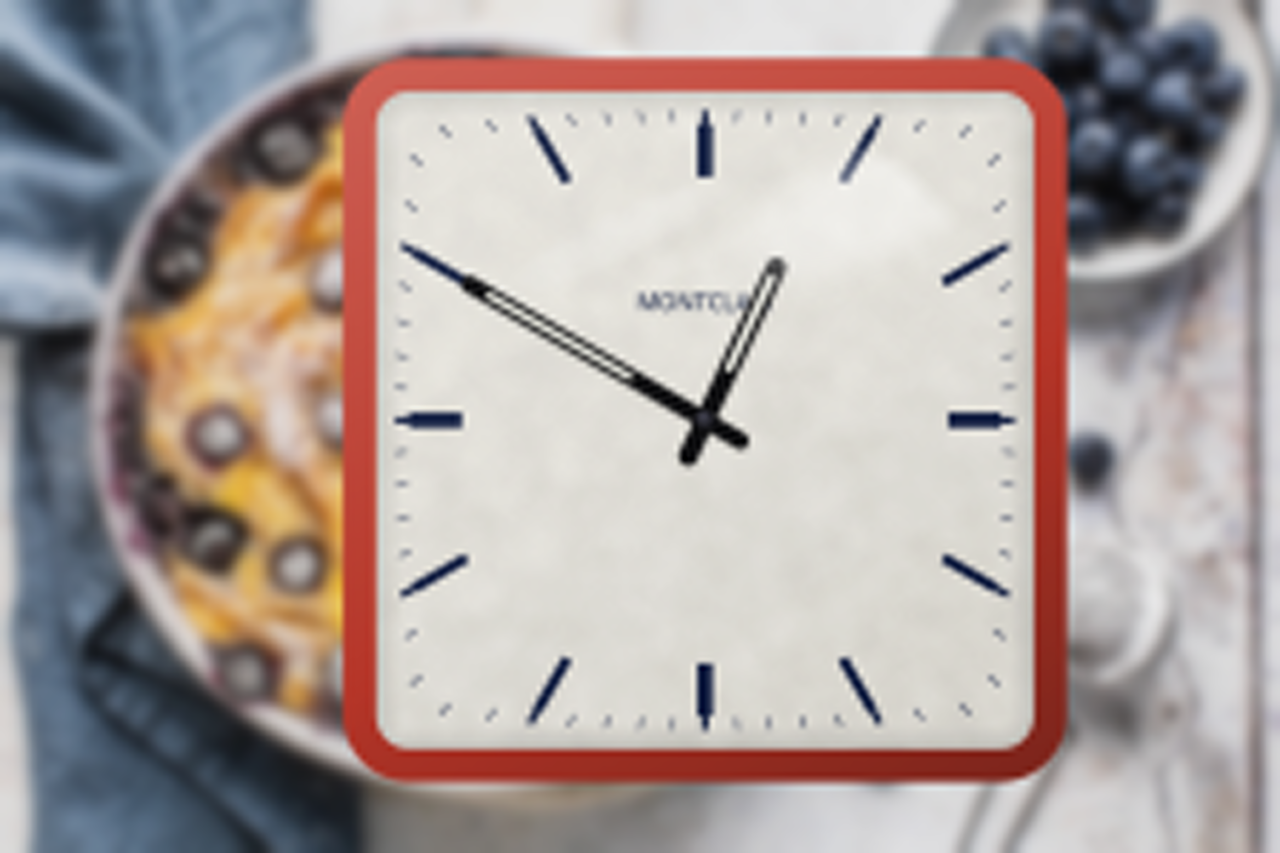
12:50
